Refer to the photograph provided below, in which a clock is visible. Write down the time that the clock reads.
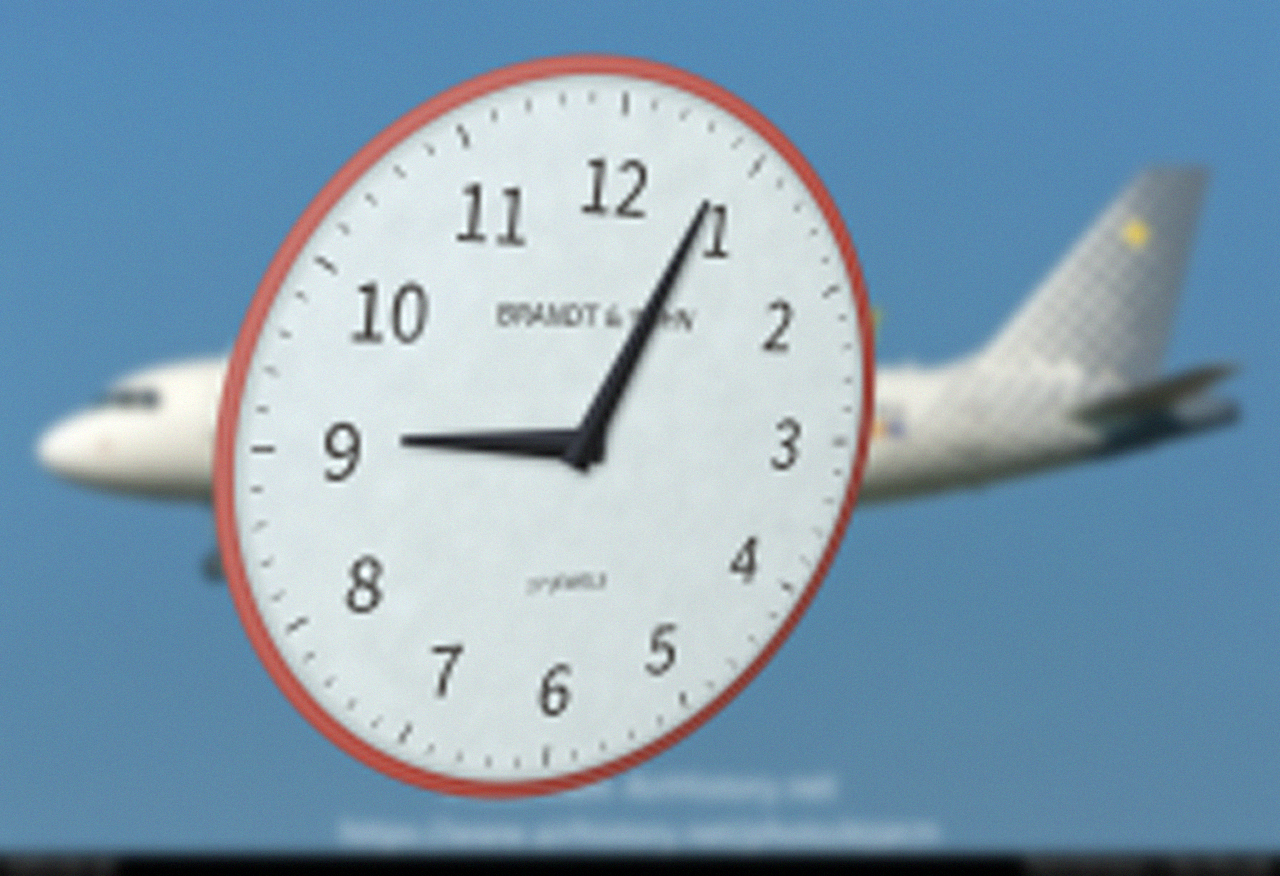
9:04
